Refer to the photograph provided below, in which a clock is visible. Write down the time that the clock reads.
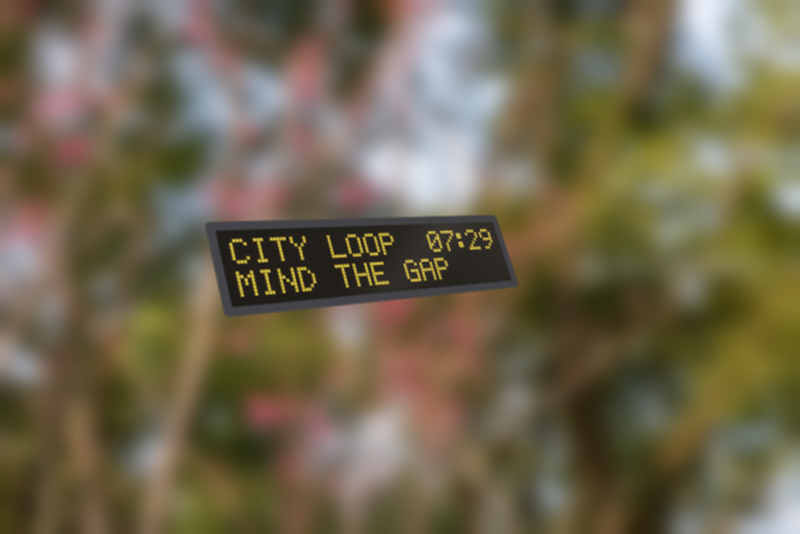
7:29
